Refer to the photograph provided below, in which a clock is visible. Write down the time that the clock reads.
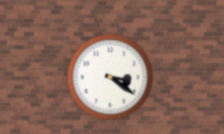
3:21
